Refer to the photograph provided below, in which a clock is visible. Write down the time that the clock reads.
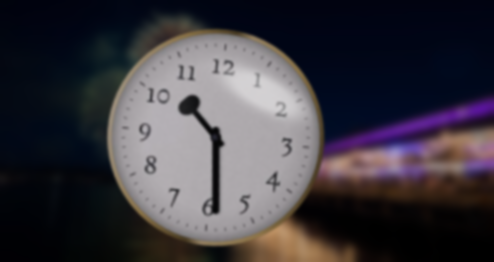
10:29
